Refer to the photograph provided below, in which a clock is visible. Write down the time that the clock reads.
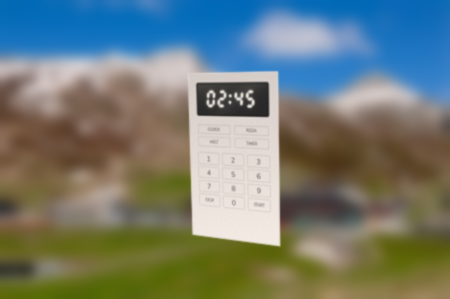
2:45
